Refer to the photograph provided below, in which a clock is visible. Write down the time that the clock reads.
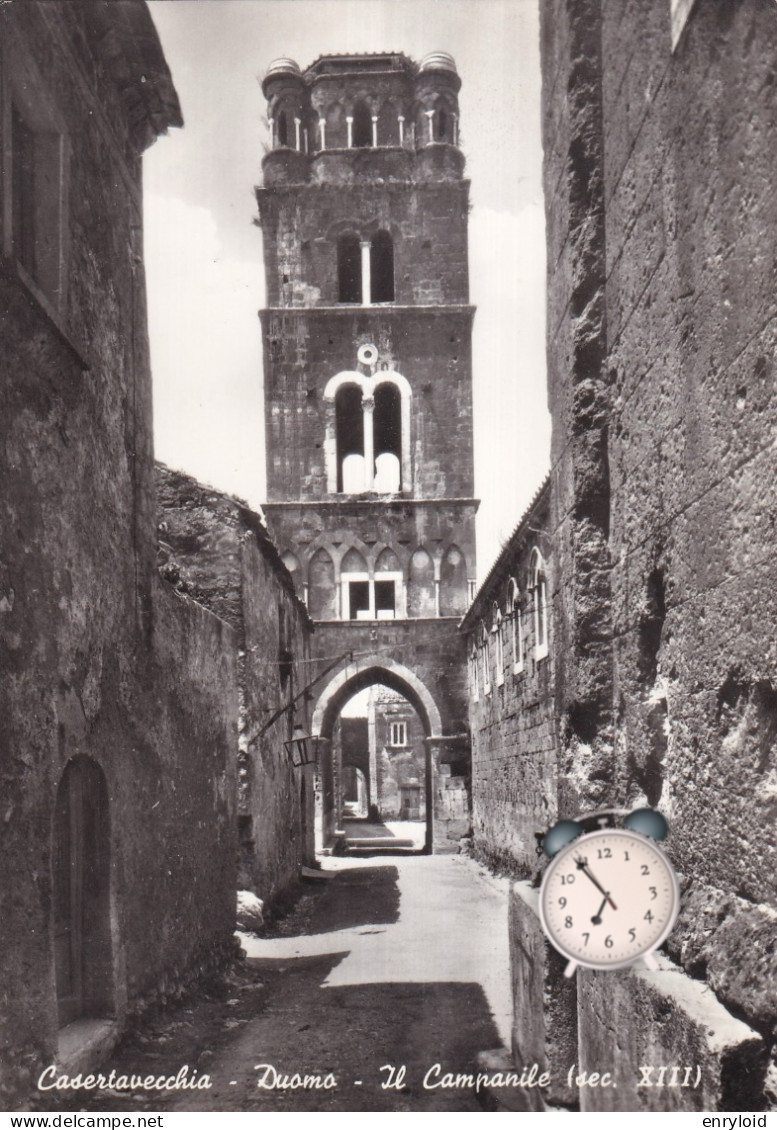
6:53:55
